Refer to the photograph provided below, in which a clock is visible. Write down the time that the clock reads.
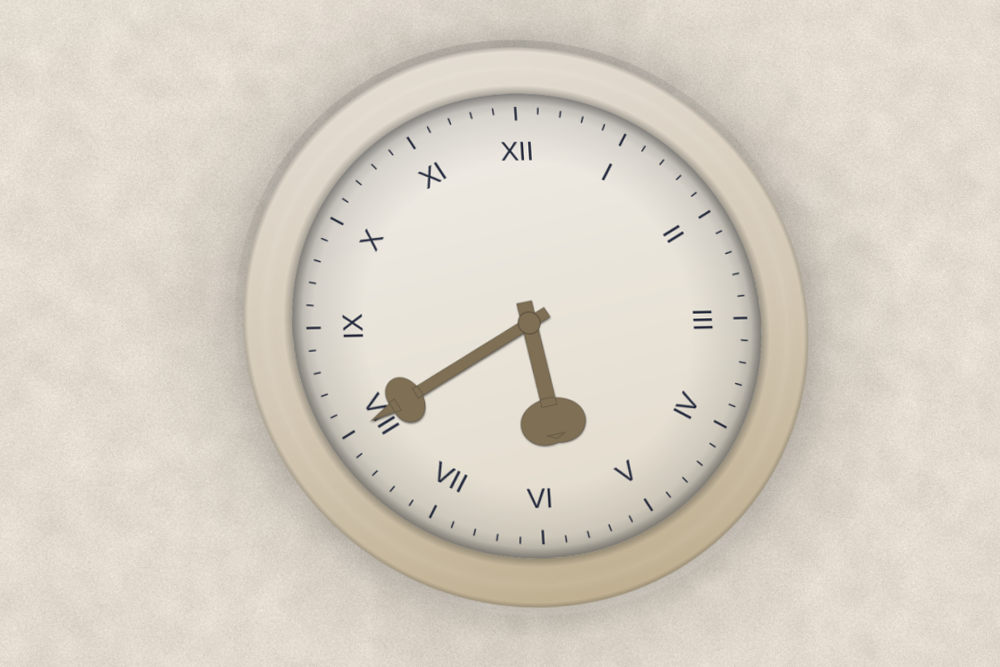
5:40
